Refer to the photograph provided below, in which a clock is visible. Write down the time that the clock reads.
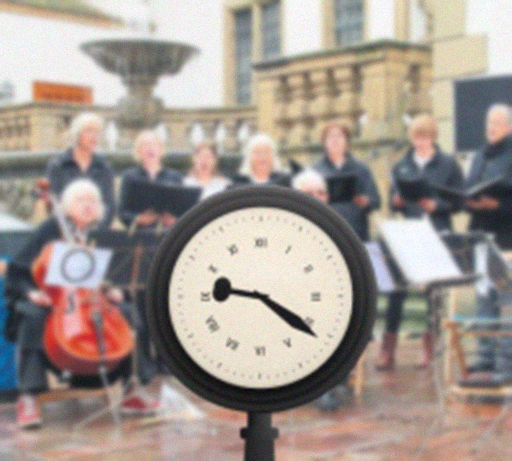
9:21
